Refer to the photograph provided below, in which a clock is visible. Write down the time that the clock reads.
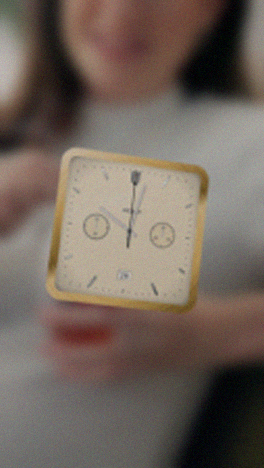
10:02
